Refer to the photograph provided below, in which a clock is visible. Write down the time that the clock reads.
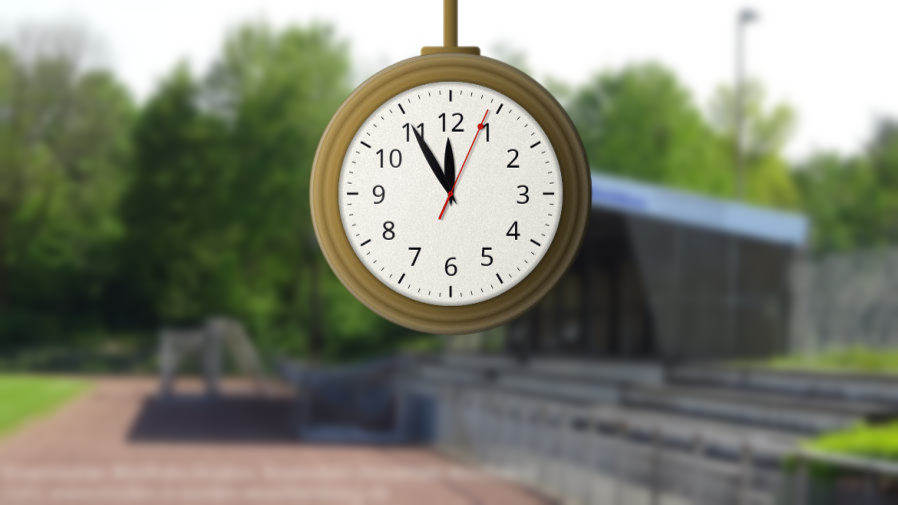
11:55:04
